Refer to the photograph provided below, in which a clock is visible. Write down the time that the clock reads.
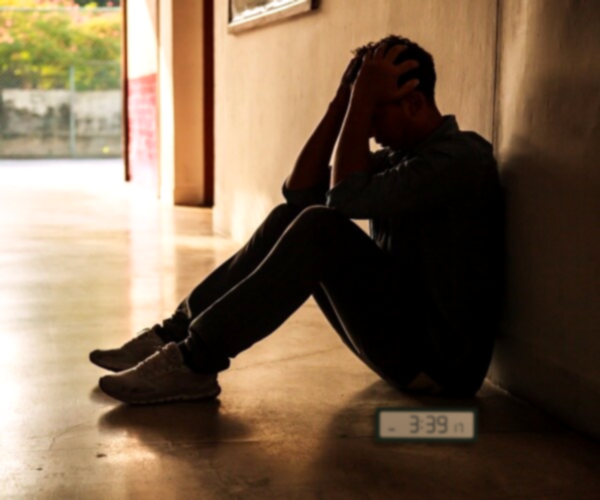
3:39
